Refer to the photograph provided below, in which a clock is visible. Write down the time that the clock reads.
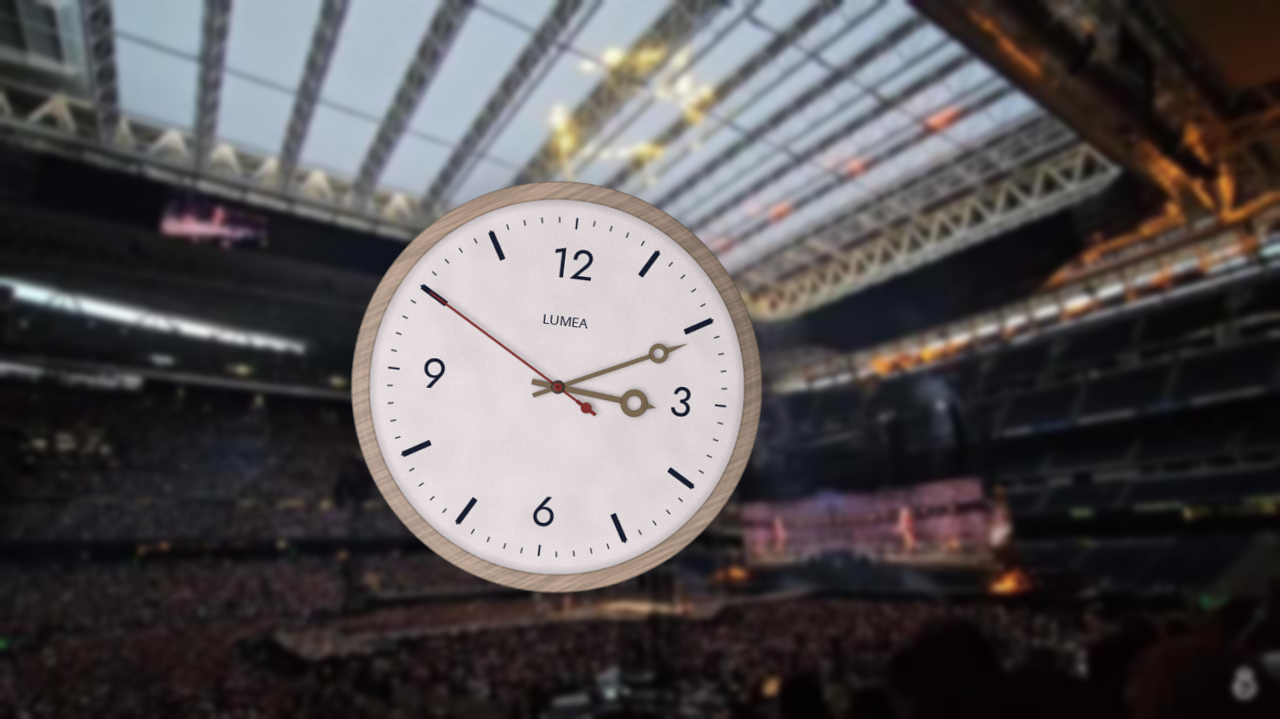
3:10:50
